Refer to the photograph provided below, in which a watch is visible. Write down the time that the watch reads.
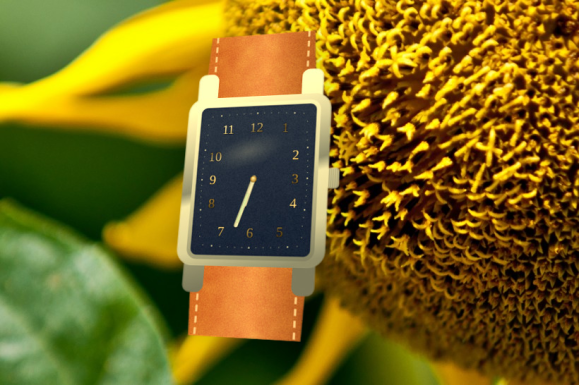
6:33
